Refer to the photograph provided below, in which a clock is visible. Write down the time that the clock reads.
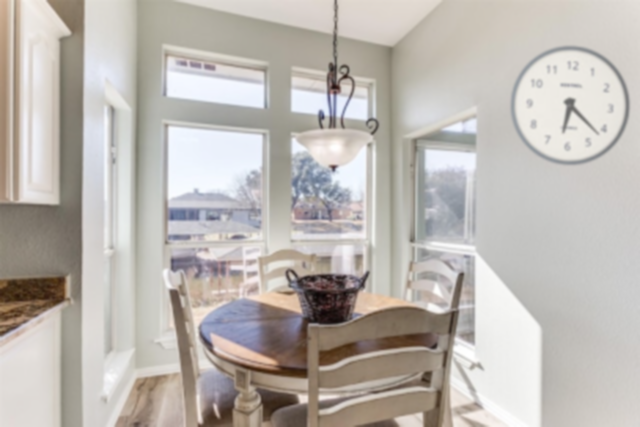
6:22
